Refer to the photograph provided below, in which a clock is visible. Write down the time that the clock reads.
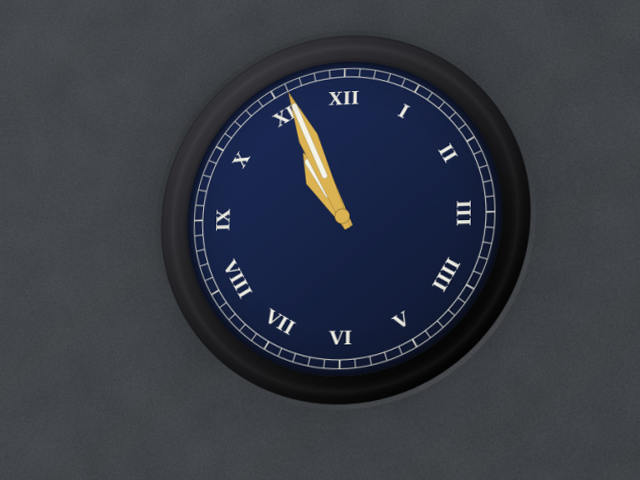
10:56
